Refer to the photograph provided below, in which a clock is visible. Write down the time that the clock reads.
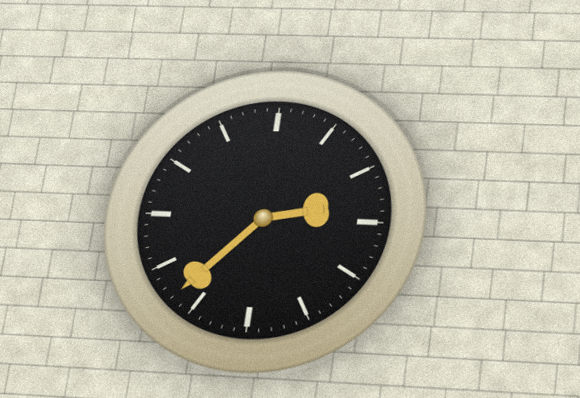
2:37
